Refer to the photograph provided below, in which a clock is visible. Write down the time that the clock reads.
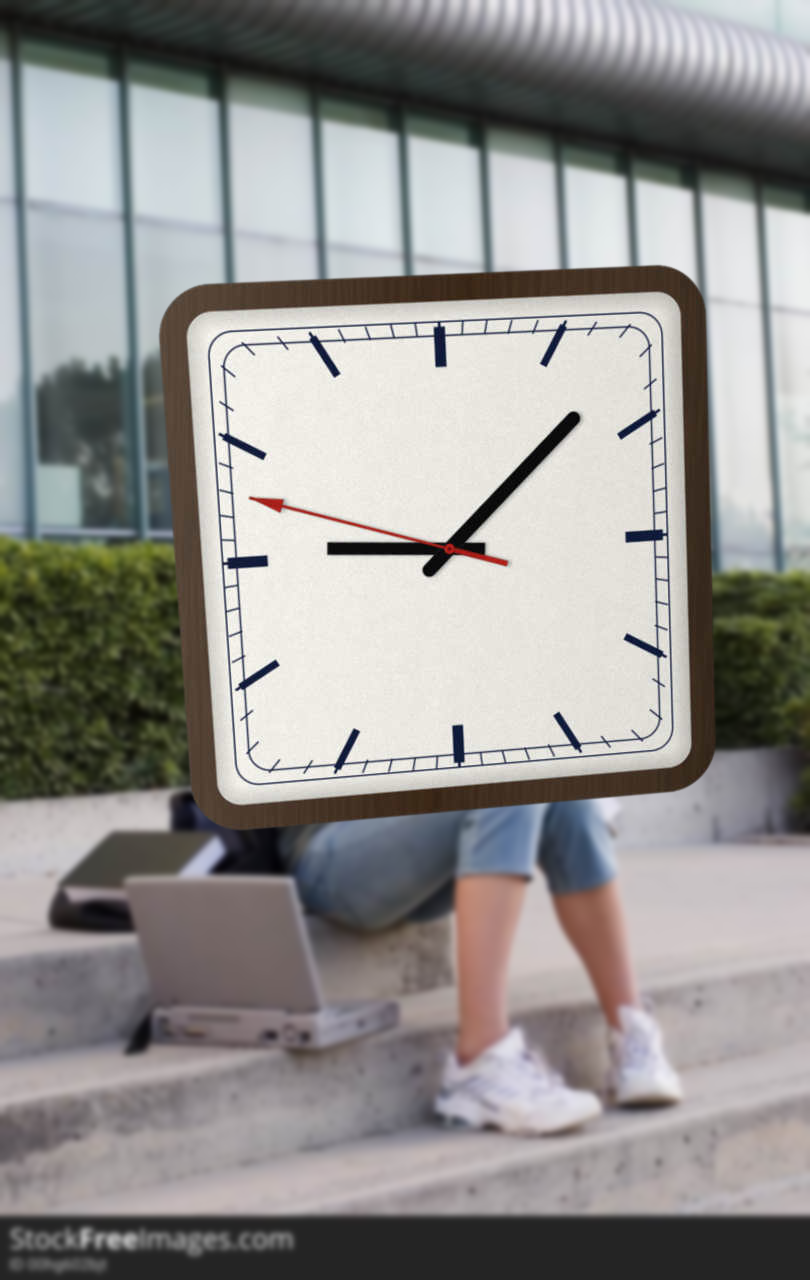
9:07:48
